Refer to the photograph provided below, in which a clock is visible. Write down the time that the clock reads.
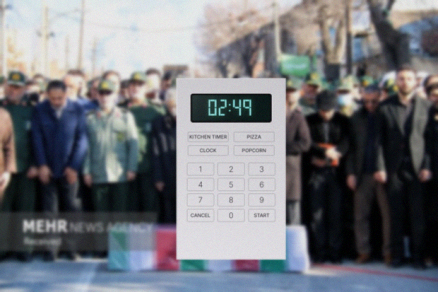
2:49
